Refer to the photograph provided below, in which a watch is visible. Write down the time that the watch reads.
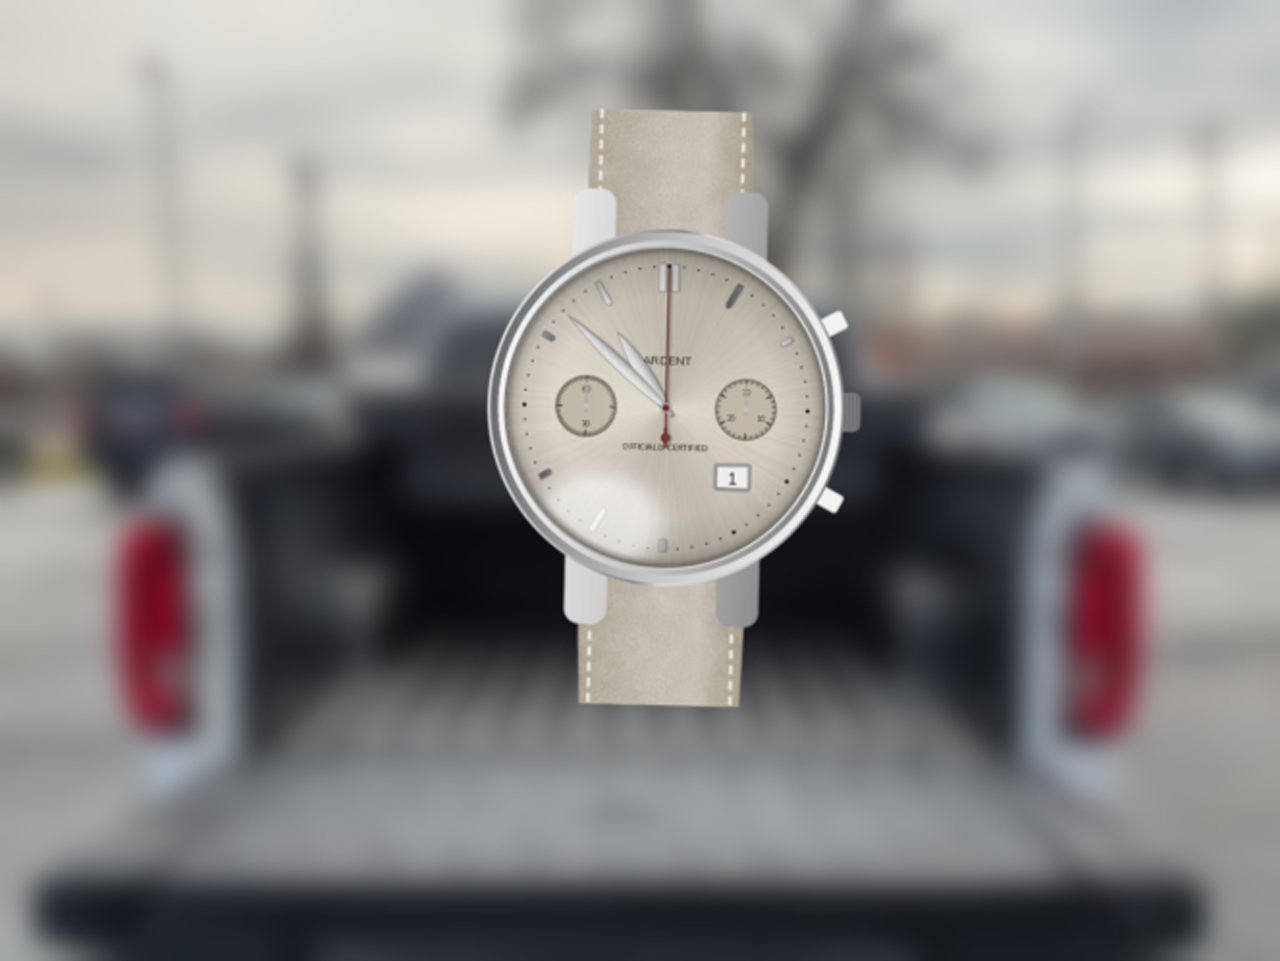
10:52
